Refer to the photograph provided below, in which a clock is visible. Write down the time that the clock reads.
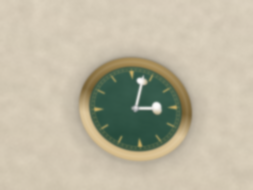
3:03
